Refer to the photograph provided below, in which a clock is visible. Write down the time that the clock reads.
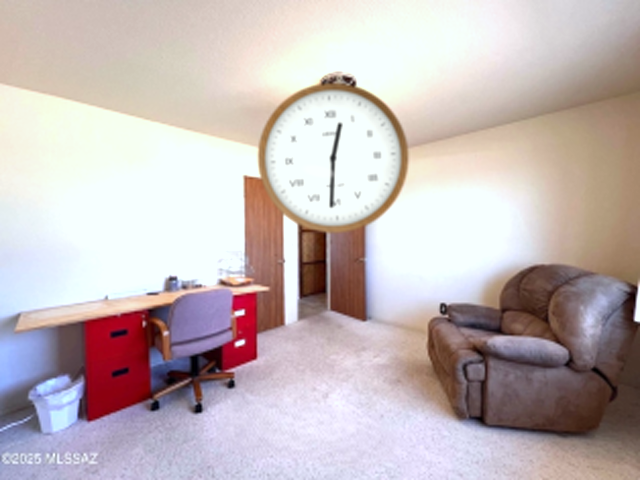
12:31
